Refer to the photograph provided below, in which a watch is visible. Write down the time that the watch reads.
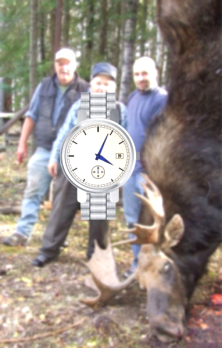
4:04
